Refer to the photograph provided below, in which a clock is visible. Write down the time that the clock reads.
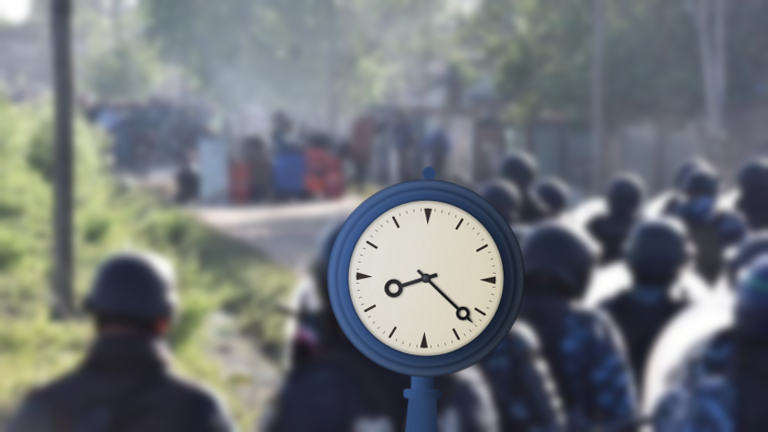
8:22
